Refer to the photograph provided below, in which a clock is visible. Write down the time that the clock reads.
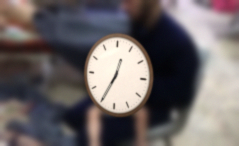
12:35
